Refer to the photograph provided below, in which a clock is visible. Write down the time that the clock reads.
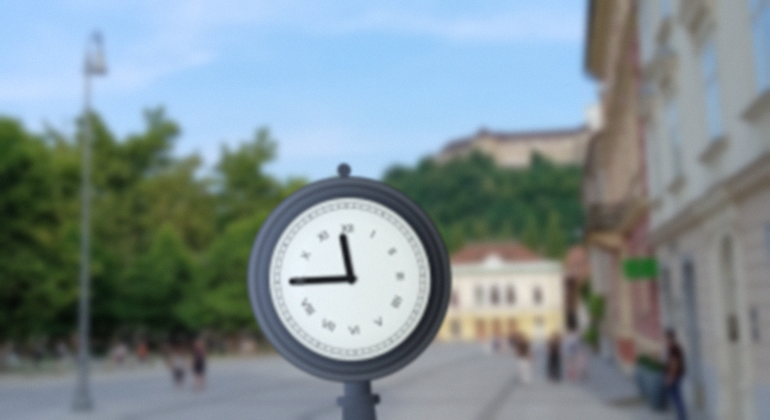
11:45
